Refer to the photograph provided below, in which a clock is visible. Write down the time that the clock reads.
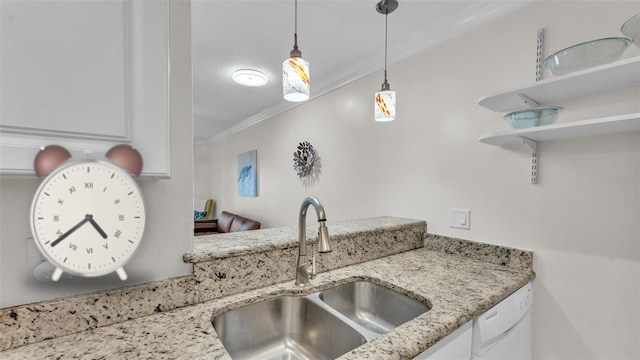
4:39
